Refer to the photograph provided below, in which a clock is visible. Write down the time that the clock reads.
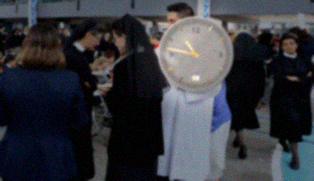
10:47
